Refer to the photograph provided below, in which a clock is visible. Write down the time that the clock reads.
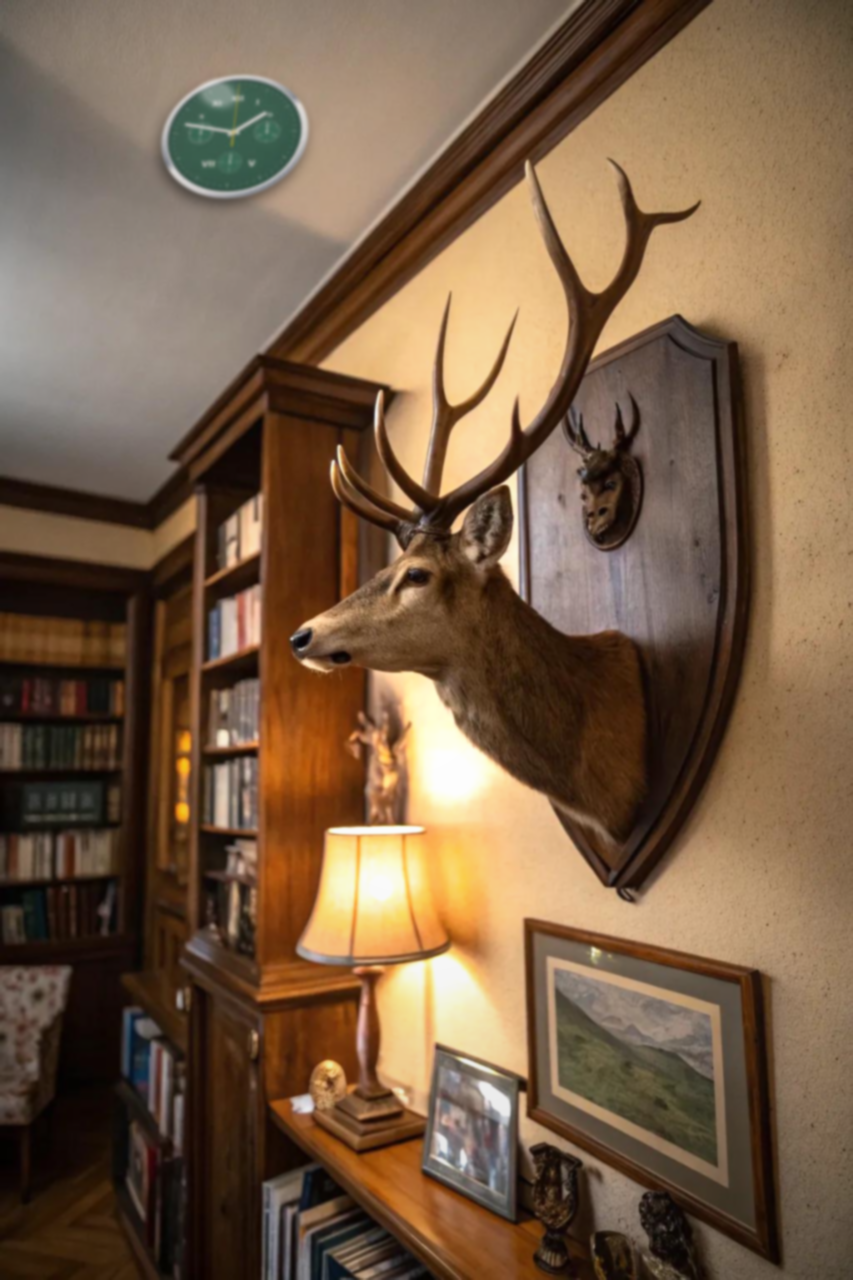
1:47
